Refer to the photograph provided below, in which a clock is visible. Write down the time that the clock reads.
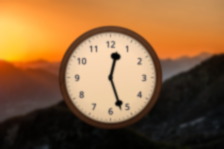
12:27
